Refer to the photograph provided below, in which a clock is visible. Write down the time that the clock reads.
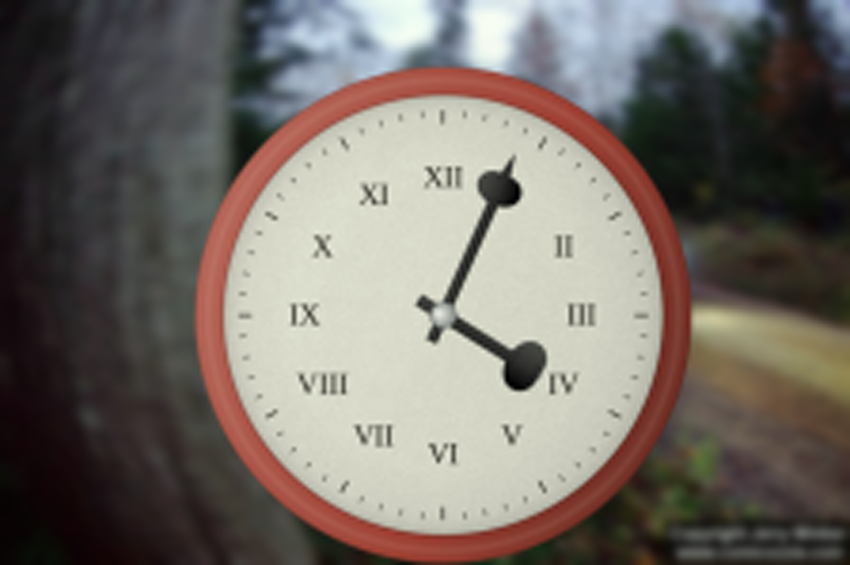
4:04
